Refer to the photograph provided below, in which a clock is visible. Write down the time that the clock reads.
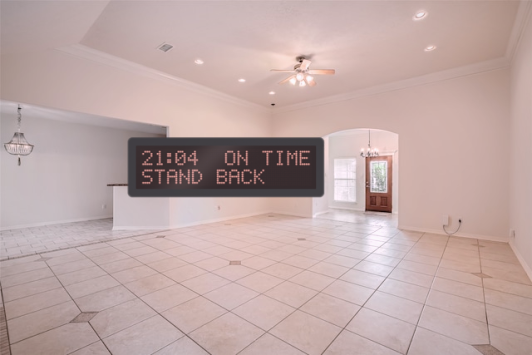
21:04
